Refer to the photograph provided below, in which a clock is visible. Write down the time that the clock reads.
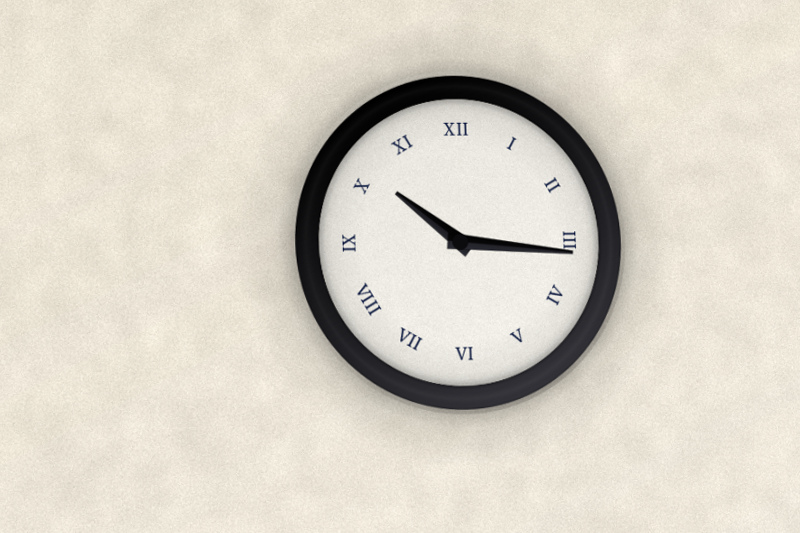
10:16
